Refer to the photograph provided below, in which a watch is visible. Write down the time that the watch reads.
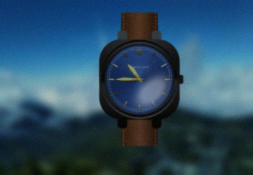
10:45
